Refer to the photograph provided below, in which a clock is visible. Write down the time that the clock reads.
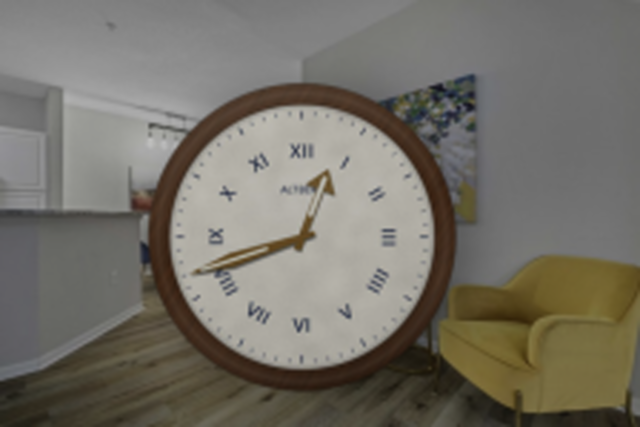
12:42
